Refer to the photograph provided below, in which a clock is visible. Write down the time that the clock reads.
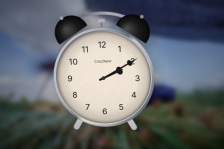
2:10
